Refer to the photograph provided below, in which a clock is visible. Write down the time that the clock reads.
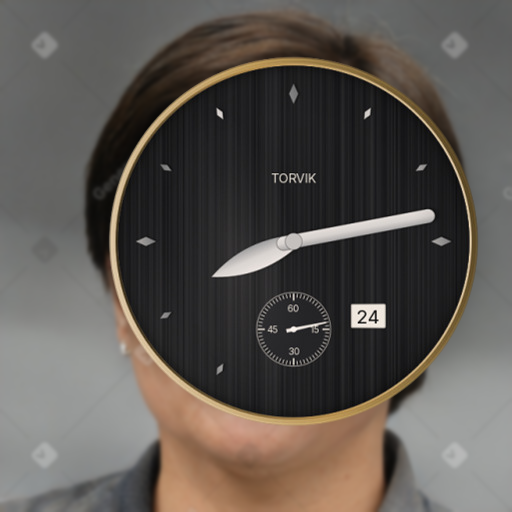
8:13:13
